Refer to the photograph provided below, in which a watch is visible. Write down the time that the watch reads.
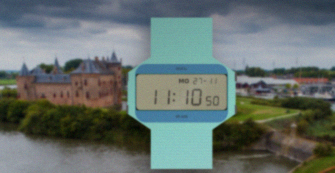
11:10
